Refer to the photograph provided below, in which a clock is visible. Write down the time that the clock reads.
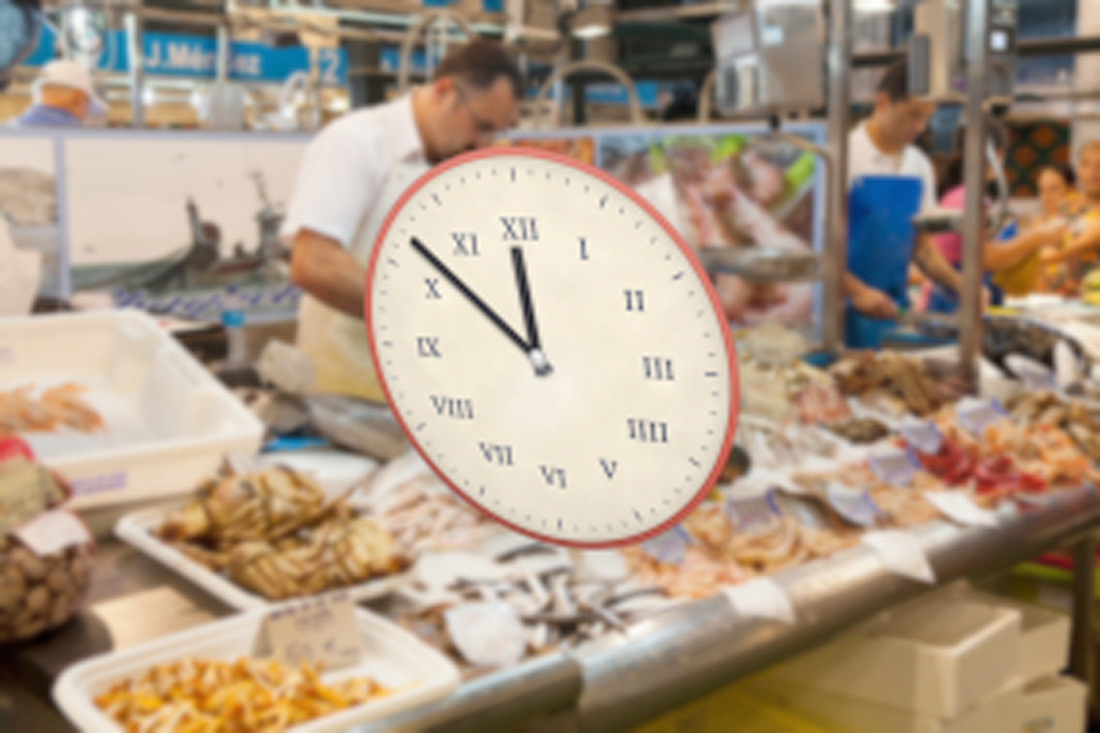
11:52
